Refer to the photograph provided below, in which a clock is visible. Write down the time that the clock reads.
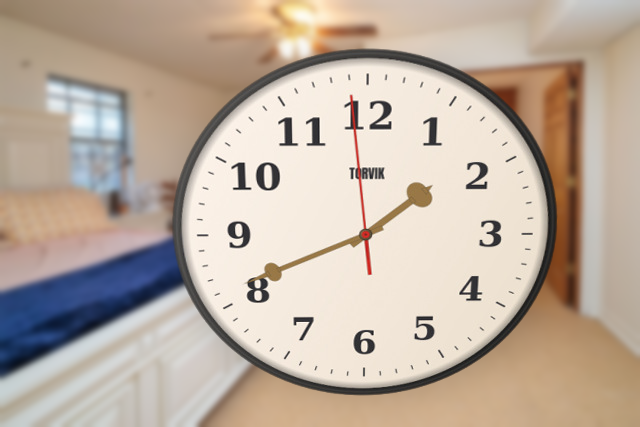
1:40:59
